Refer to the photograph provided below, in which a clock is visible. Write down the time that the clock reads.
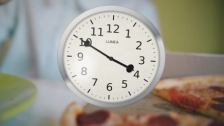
3:50
